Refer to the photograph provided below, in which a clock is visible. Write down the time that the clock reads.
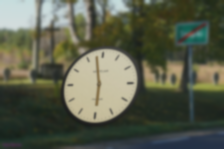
5:58
